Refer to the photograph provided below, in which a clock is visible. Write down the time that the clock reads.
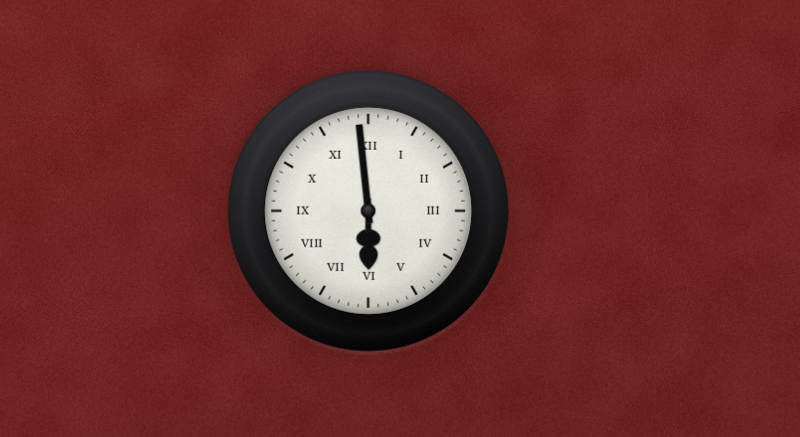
5:59
